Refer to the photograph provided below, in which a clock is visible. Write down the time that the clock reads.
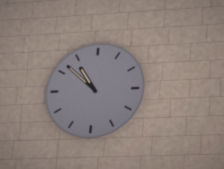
10:52
